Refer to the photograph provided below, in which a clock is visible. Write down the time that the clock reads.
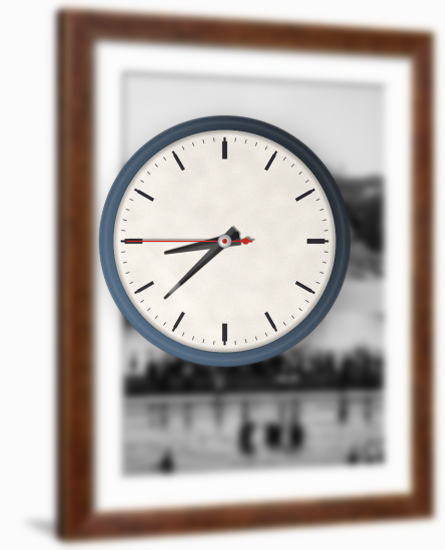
8:37:45
